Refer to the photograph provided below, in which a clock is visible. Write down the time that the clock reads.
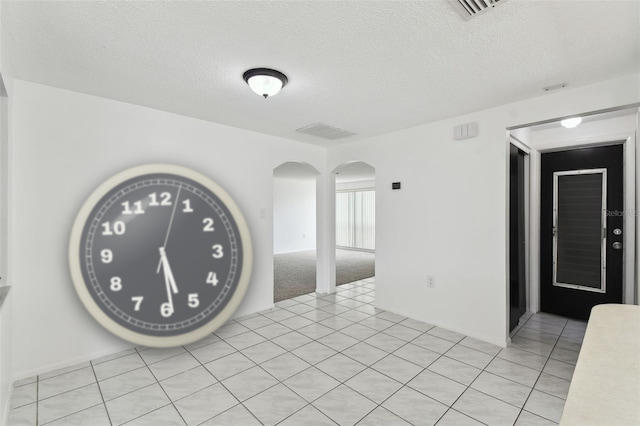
5:29:03
